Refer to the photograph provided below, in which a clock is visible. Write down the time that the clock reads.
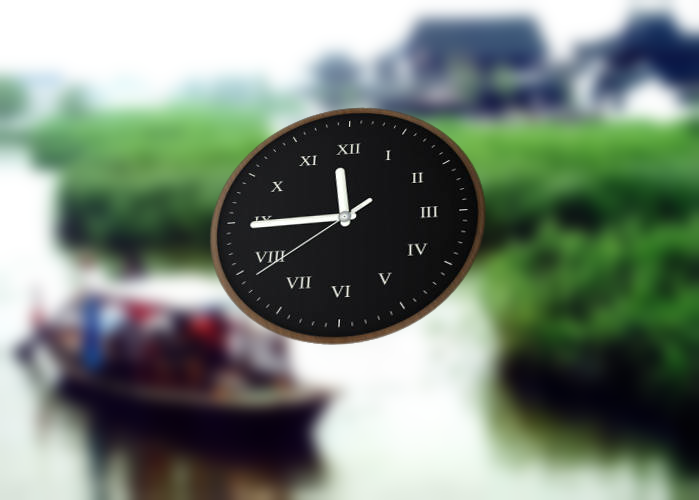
11:44:39
